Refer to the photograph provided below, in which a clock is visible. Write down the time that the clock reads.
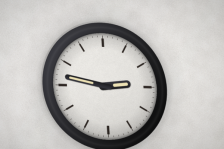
2:47
